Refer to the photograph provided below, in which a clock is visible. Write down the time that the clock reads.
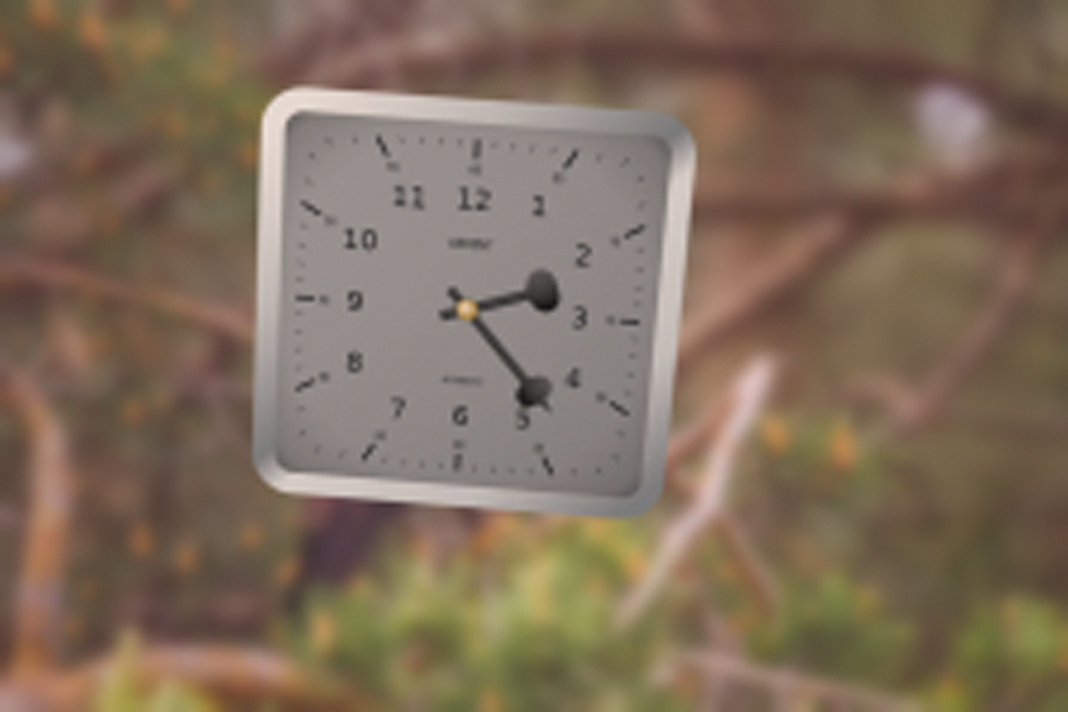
2:23
